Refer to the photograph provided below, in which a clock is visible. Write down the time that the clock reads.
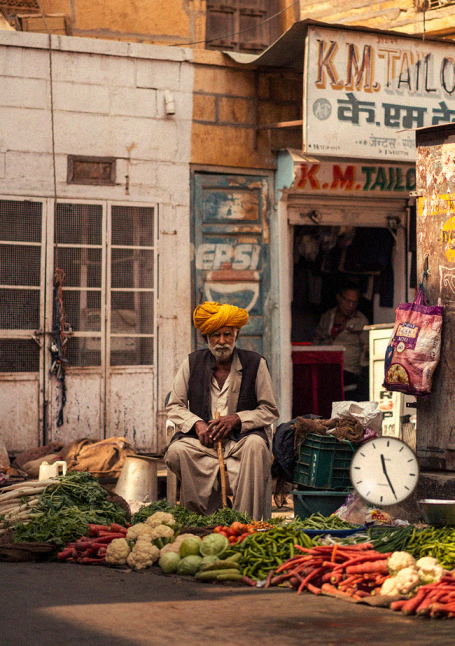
11:25
